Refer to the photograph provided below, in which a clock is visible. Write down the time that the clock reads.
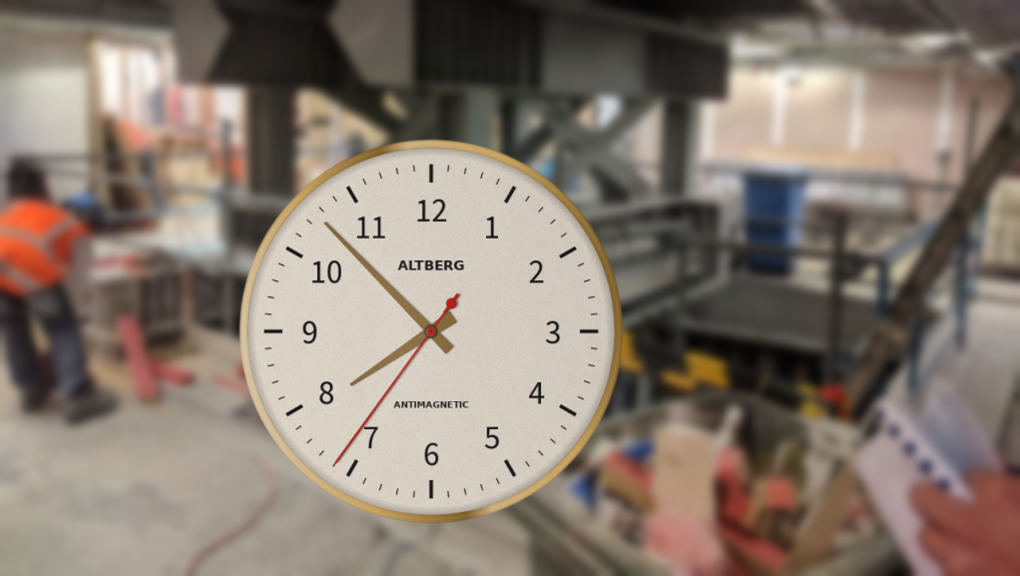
7:52:36
